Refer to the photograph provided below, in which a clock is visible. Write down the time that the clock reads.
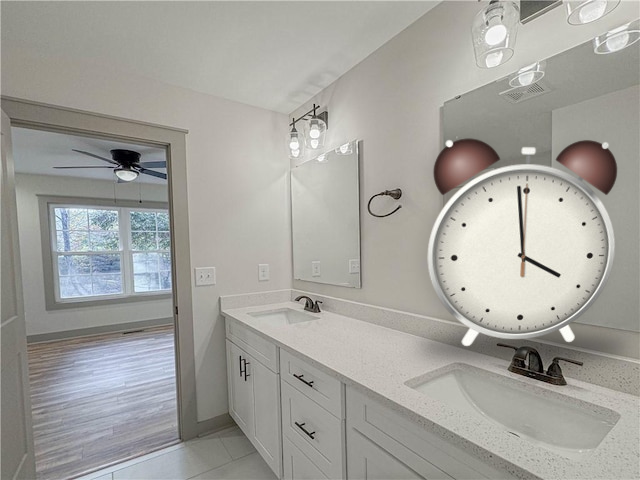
3:59:00
